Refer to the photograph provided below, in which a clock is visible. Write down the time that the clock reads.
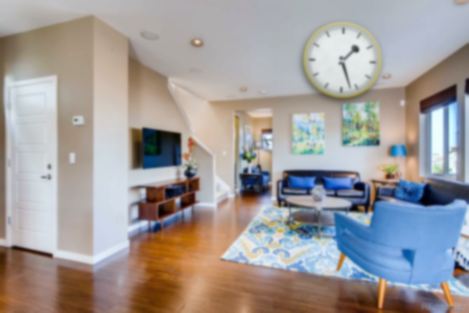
1:27
